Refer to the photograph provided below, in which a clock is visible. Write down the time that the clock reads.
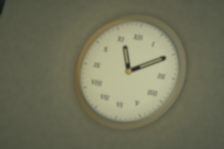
11:10
